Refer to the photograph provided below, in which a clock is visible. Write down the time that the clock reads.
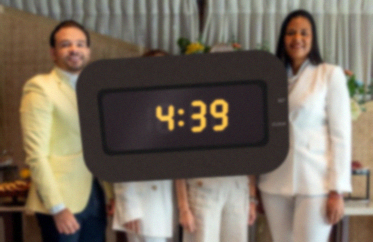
4:39
